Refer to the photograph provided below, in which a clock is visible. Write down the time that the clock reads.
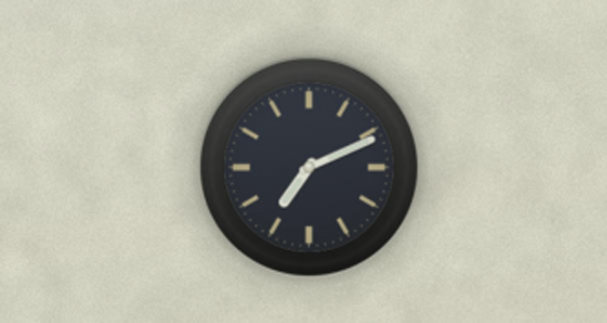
7:11
